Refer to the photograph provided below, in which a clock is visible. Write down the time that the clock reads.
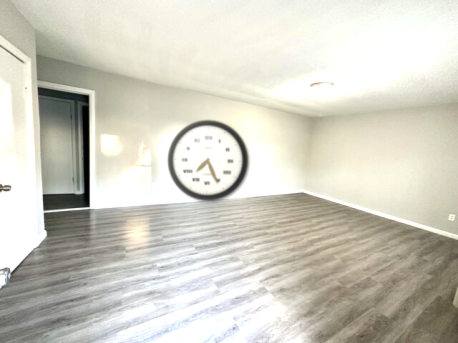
7:26
